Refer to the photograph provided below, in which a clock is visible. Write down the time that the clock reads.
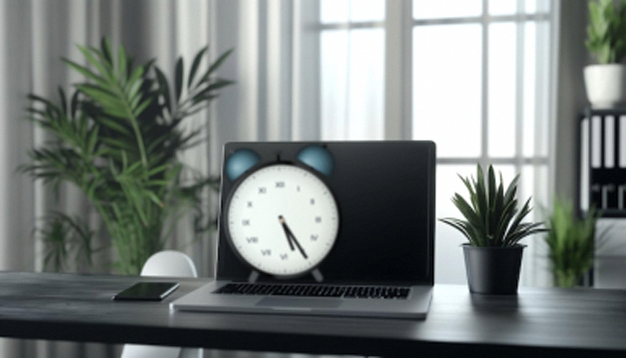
5:25
